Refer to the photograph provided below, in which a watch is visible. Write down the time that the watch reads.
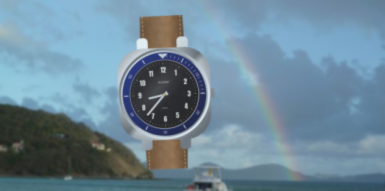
8:37
